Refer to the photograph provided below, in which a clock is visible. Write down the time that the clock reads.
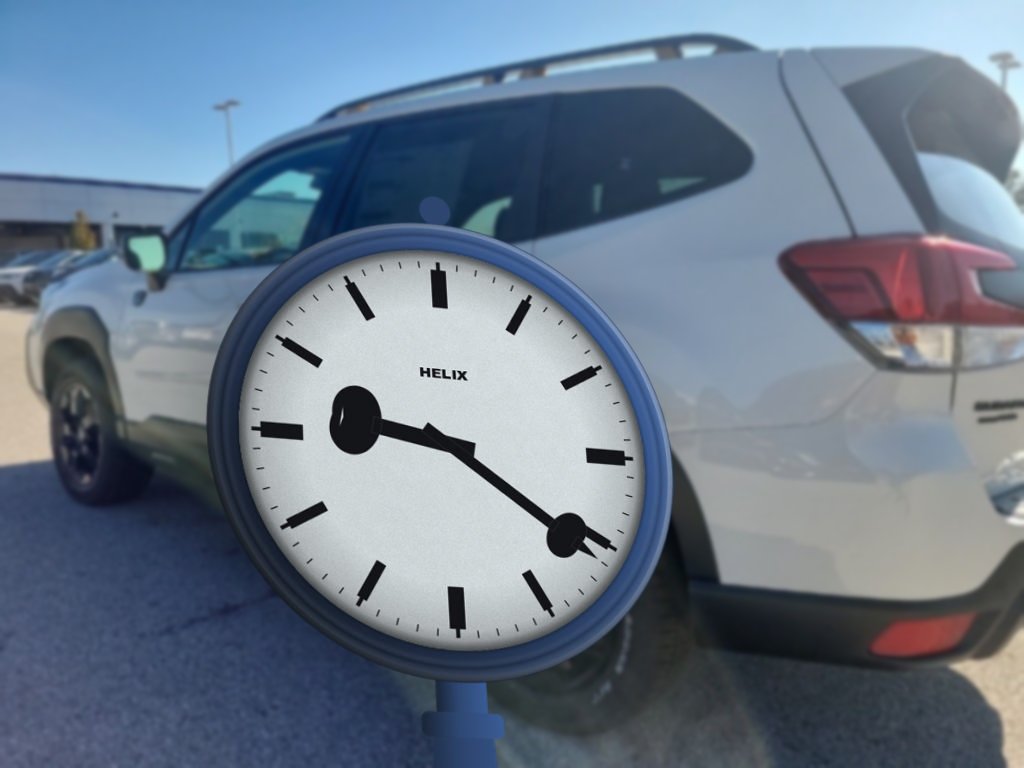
9:21
